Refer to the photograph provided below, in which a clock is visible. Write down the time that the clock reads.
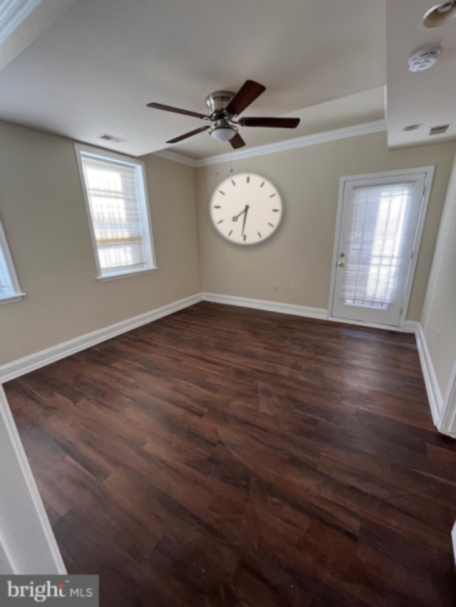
7:31
